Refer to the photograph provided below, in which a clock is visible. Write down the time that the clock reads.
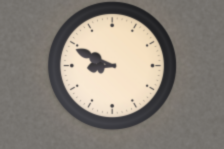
8:49
